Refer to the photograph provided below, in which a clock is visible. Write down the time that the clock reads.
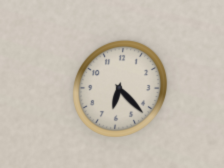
6:22
